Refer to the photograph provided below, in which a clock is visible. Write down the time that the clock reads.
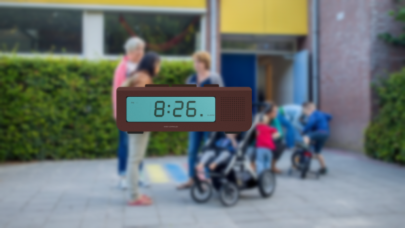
8:26
